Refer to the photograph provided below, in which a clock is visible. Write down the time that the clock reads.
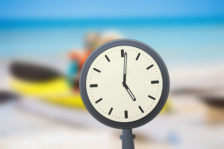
5:01
